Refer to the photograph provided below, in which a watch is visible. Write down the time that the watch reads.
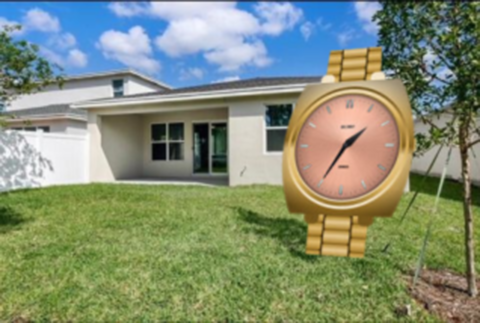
1:35
